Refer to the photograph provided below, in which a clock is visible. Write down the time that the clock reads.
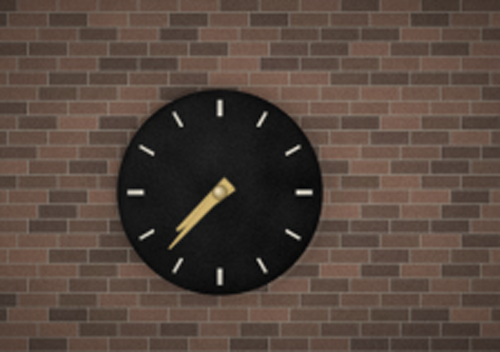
7:37
